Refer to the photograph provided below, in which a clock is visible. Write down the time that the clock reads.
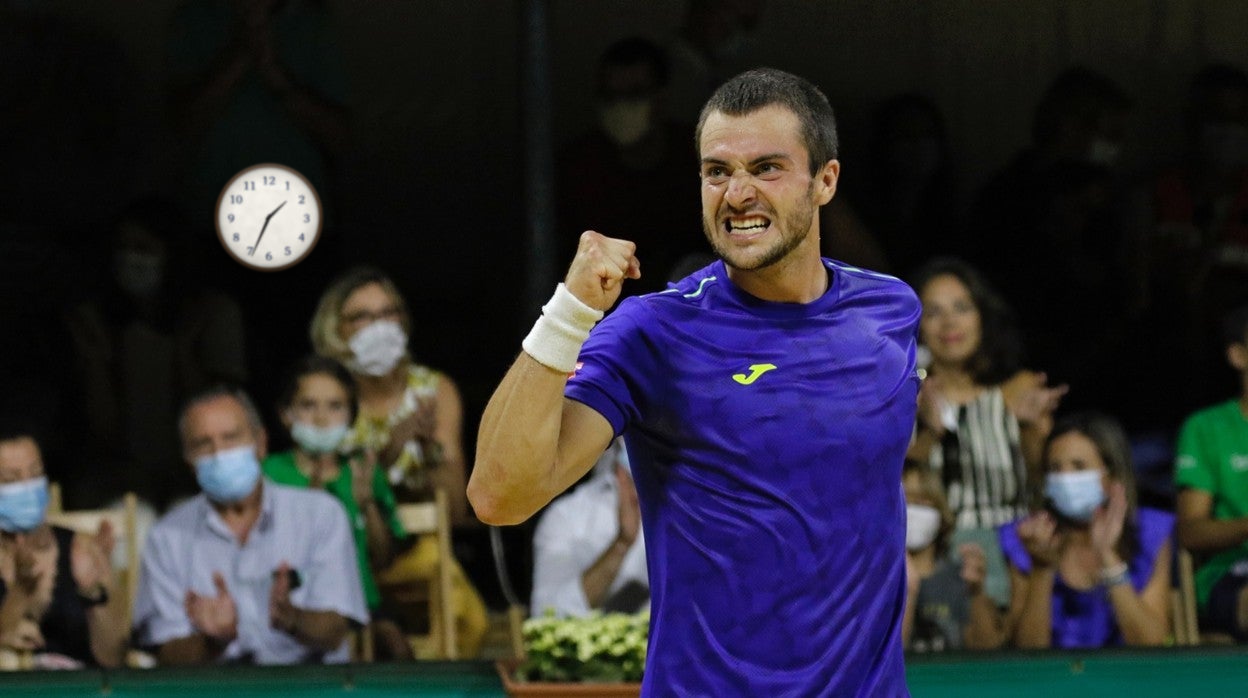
1:34
